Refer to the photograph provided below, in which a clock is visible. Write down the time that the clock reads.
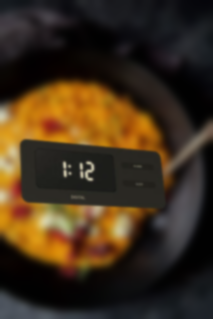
1:12
